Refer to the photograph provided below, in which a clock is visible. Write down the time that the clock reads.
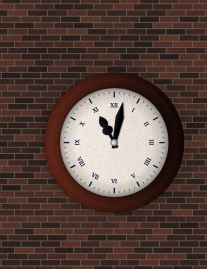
11:02
